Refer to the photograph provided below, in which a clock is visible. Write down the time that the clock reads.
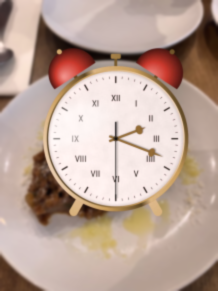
2:18:30
